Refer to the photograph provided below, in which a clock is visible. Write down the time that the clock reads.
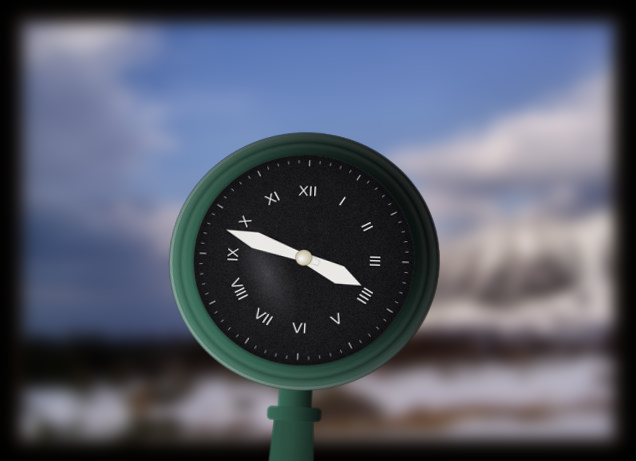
3:48
